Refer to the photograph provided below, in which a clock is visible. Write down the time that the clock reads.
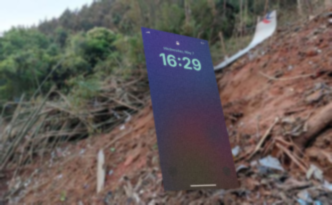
16:29
